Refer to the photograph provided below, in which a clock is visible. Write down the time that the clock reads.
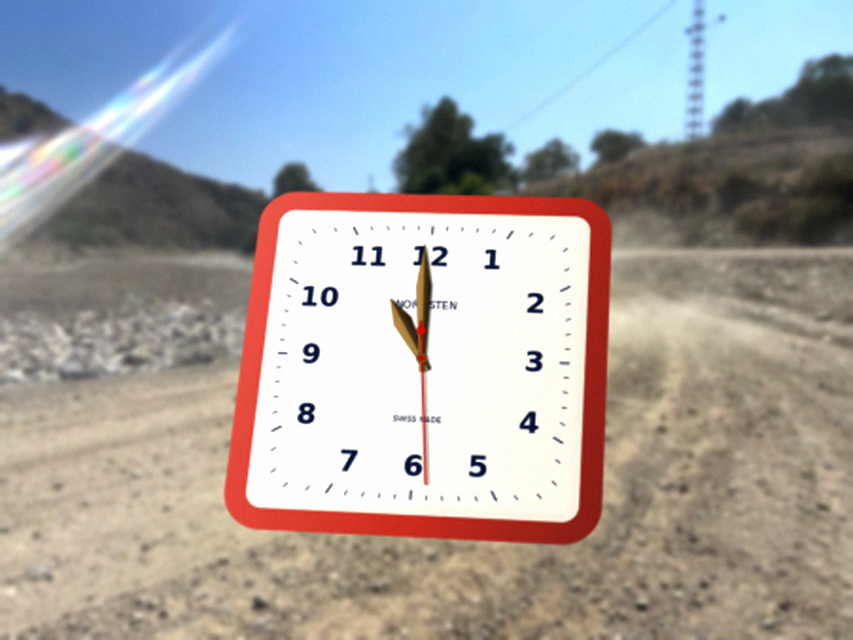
10:59:29
